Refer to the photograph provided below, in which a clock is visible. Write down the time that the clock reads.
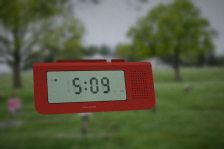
5:09
